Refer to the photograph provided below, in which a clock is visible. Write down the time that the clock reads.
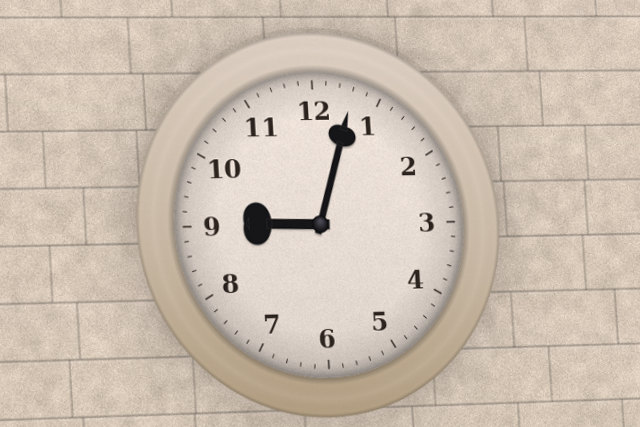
9:03
